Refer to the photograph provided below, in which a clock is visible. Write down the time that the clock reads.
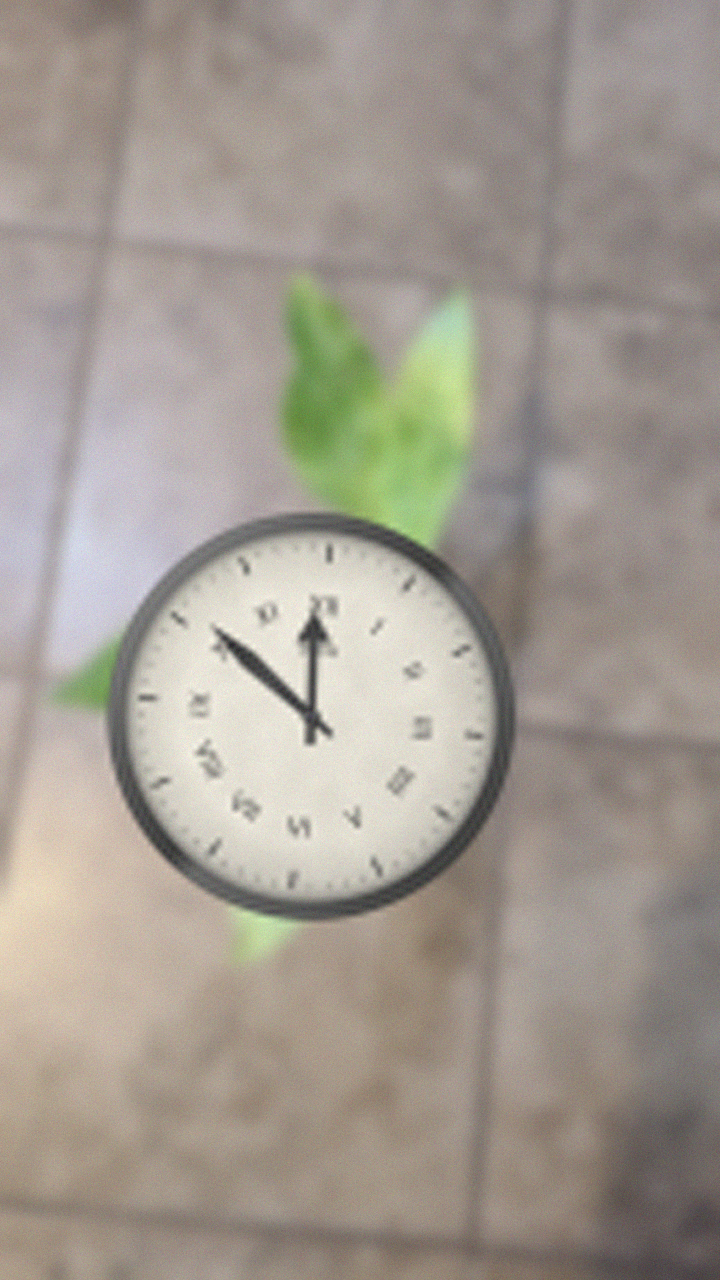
11:51
